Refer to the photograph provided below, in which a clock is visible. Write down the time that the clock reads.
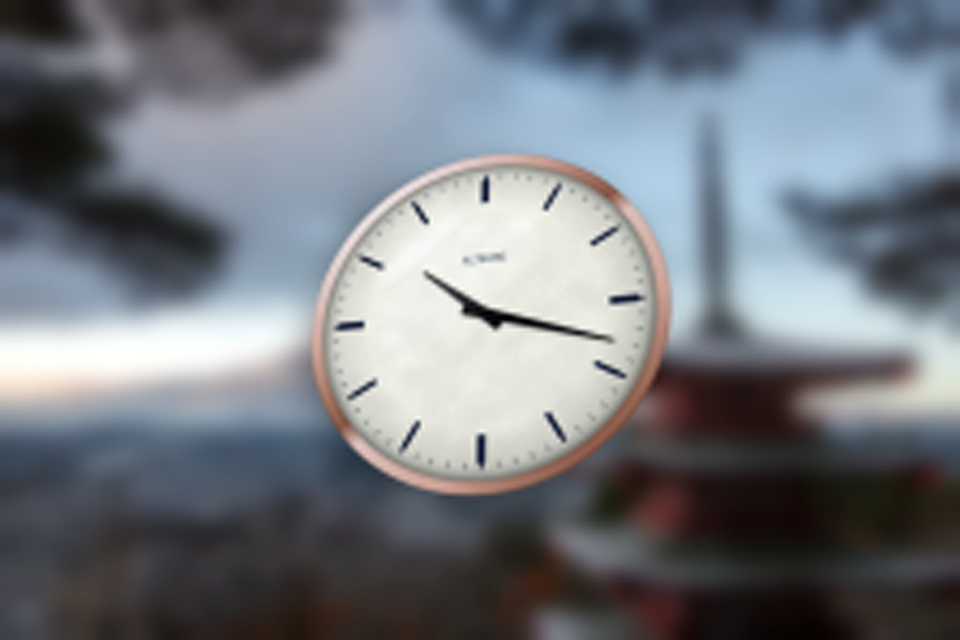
10:18
